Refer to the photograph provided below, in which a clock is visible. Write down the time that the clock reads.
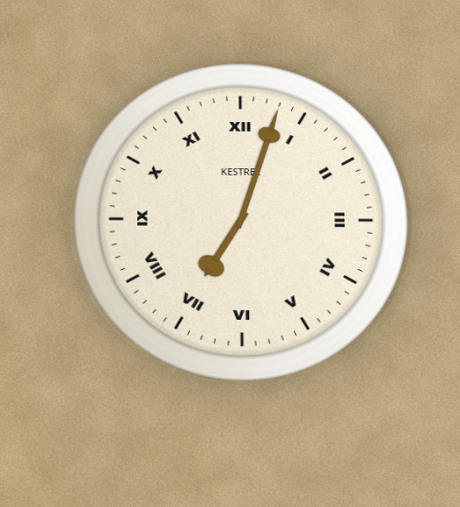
7:03
